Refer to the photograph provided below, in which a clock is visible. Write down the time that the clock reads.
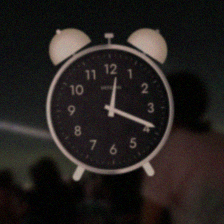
12:19
